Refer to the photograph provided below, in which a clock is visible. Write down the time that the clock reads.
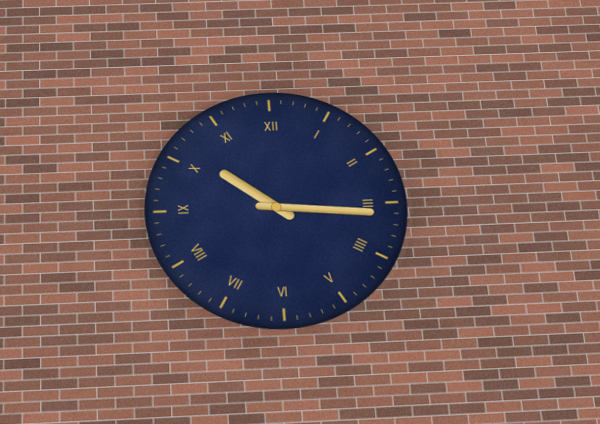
10:16
